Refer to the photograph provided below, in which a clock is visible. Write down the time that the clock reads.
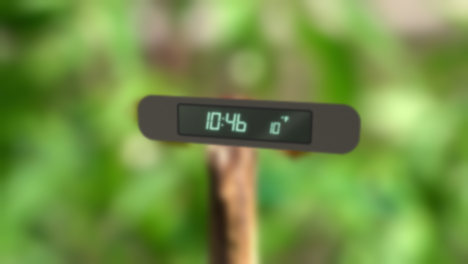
10:46
